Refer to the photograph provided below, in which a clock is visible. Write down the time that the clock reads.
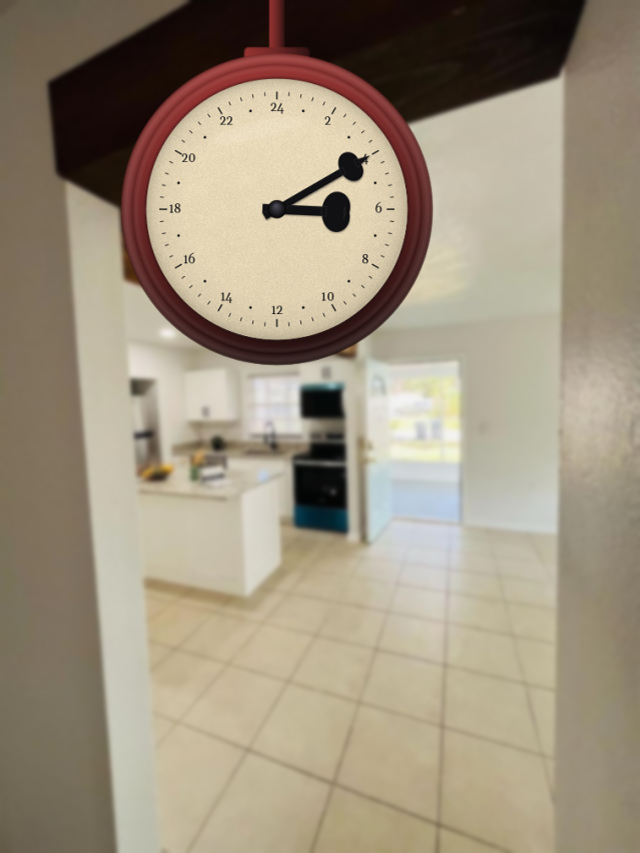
6:10
